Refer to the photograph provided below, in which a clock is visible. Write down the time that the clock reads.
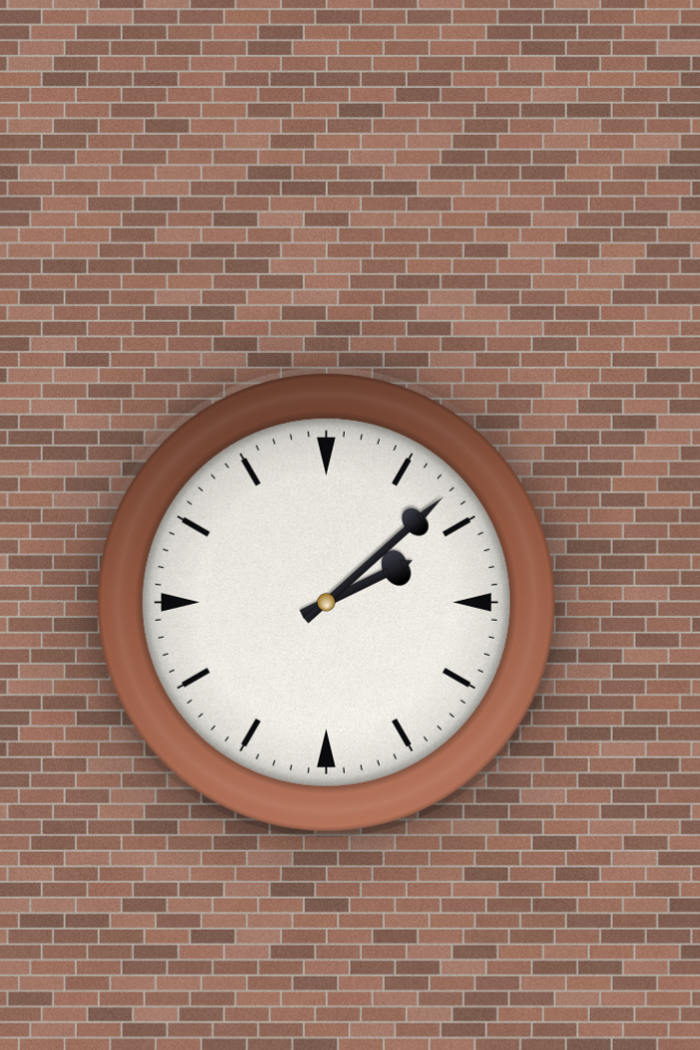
2:08
